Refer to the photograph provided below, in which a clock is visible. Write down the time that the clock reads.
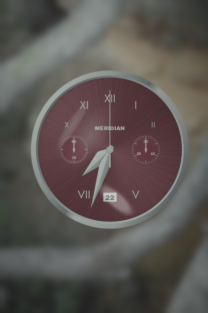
7:33
